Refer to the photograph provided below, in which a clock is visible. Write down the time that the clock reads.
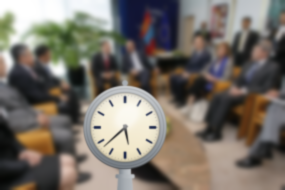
5:38
